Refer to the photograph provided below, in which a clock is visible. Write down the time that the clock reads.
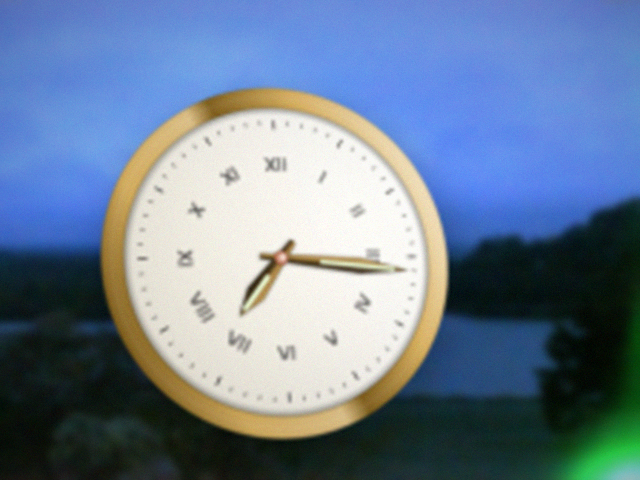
7:16
